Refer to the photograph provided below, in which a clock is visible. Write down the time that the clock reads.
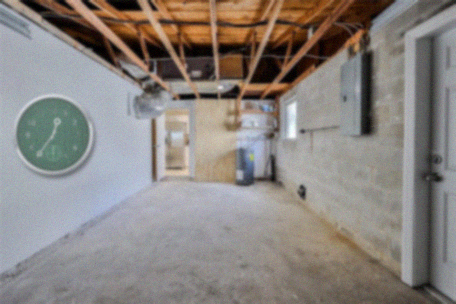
12:36
